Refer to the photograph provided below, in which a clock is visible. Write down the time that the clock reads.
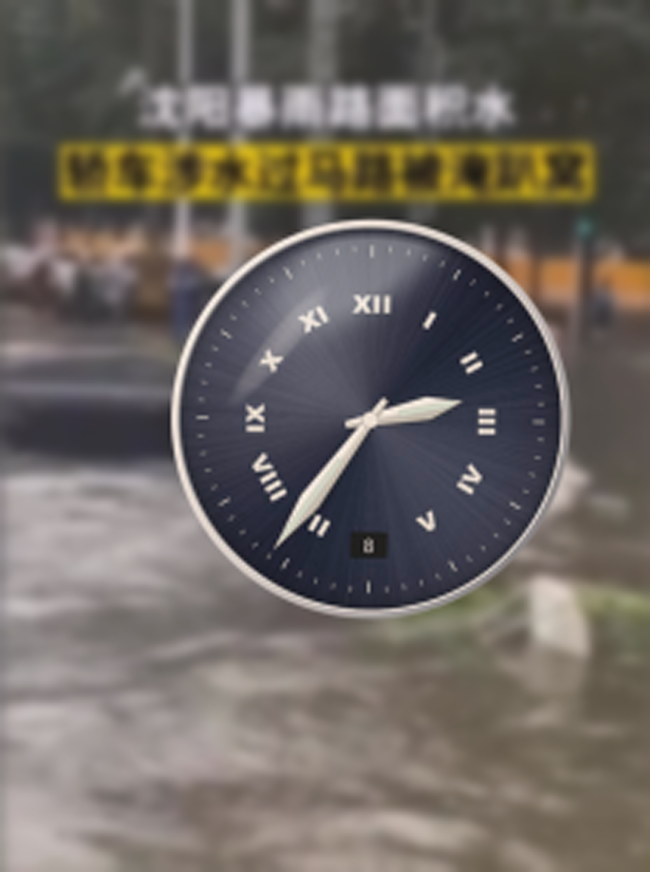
2:36
